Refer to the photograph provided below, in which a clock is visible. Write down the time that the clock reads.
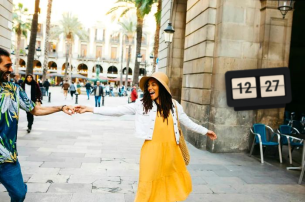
12:27
